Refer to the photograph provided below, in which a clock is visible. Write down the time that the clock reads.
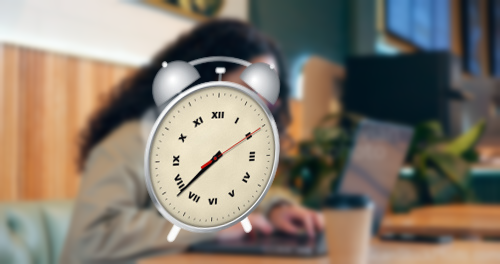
7:38:10
